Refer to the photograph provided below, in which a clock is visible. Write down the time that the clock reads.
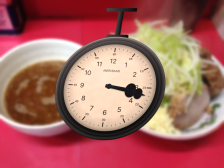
3:17
